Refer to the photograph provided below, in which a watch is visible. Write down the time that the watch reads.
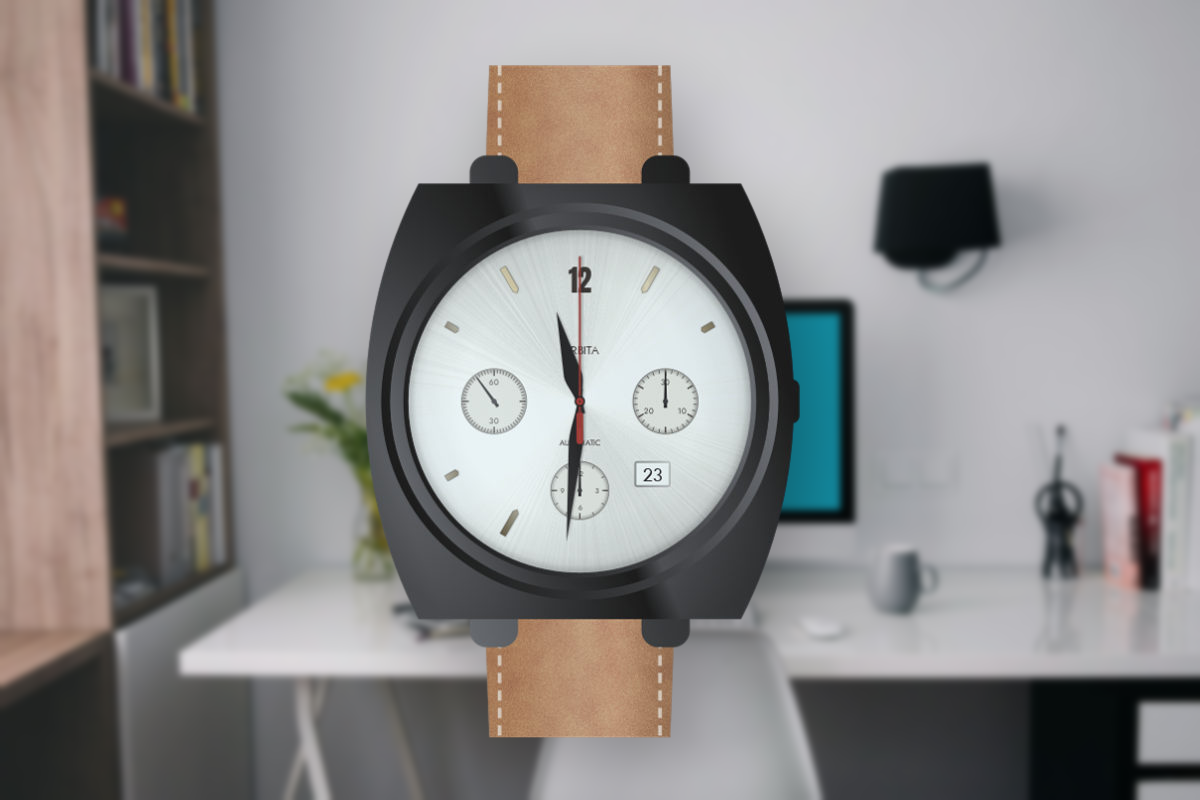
11:30:54
